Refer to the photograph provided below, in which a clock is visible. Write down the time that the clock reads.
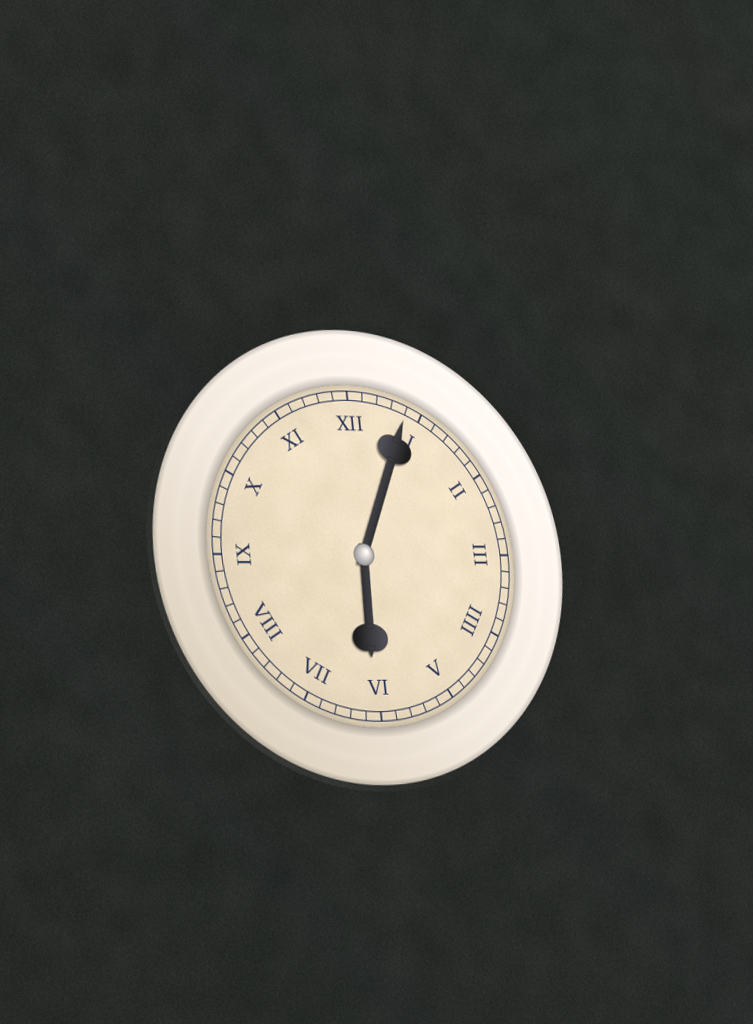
6:04
